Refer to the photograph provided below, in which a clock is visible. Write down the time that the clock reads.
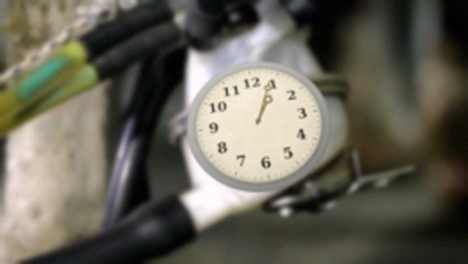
1:04
